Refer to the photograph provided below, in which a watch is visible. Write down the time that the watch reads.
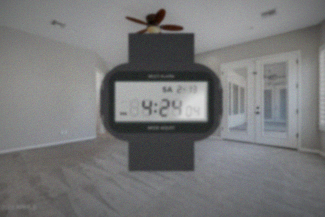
4:24:04
